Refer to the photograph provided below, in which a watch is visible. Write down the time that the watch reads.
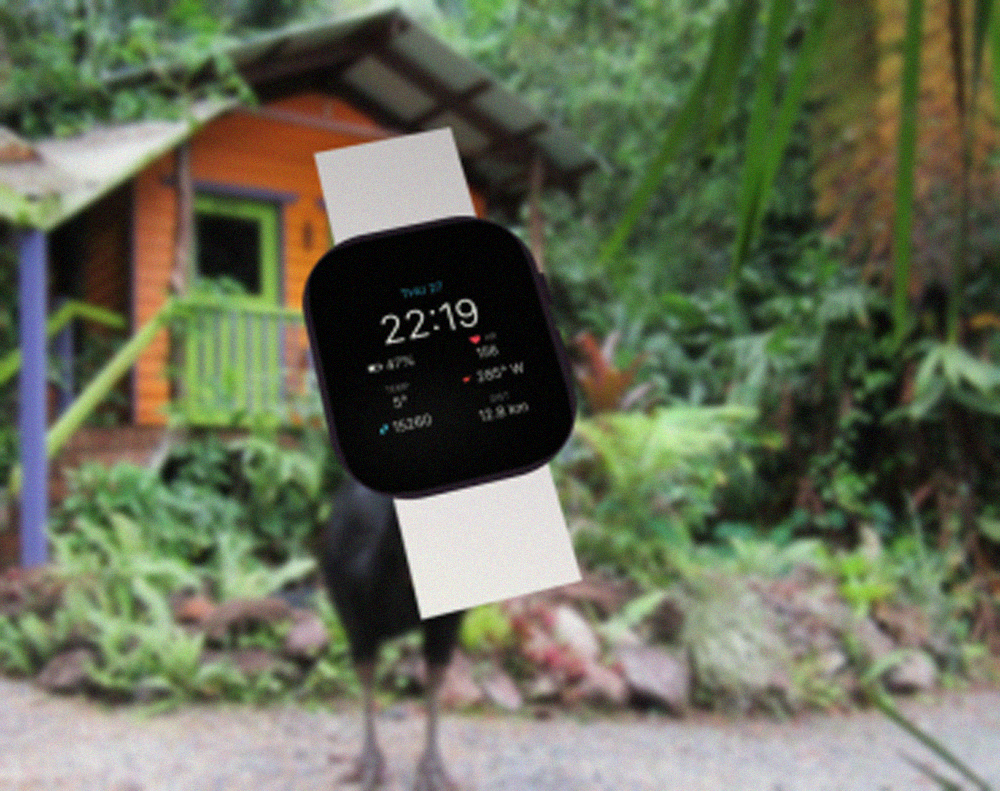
22:19
